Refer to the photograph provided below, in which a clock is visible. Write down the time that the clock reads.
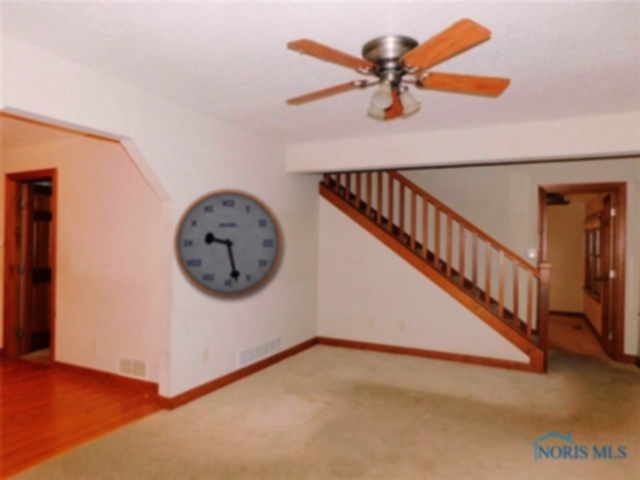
9:28
